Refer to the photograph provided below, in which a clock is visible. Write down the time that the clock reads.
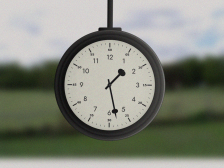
1:28
